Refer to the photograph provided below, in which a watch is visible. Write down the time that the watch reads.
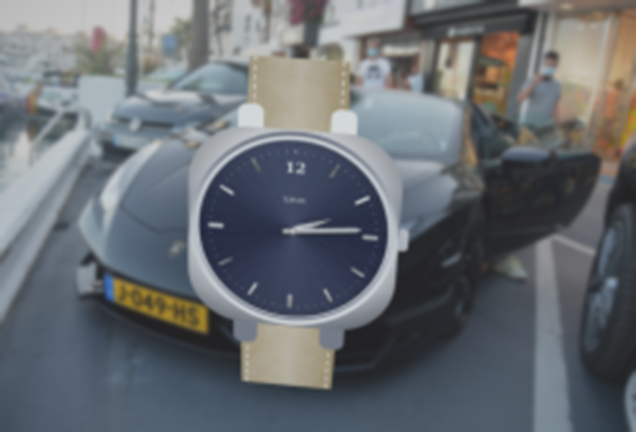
2:14
